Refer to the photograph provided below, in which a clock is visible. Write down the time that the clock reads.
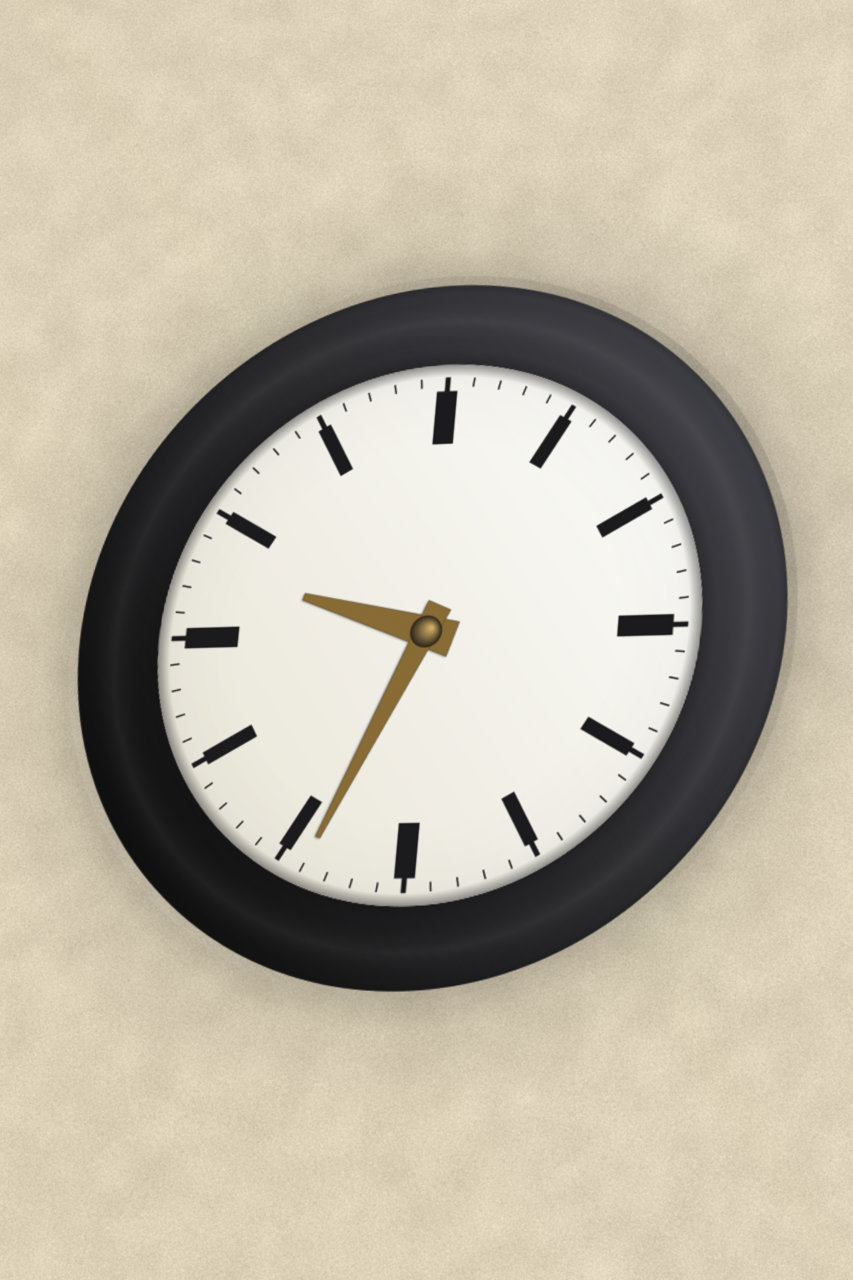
9:34
